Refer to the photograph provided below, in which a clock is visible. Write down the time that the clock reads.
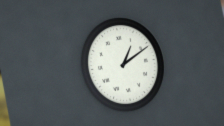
1:11
